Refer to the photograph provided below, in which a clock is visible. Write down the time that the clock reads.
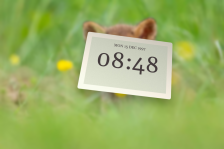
8:48
